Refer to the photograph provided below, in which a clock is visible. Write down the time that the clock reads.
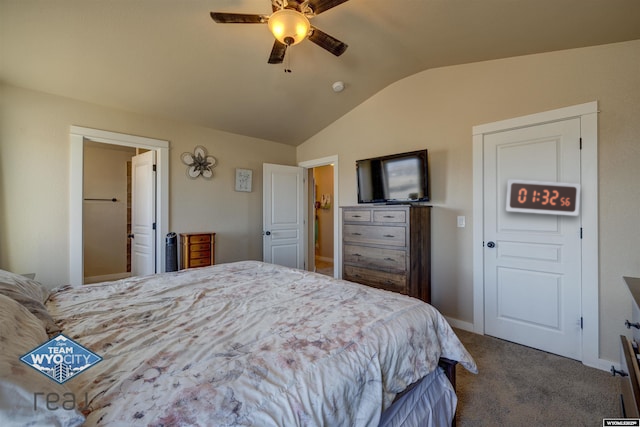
1:32
